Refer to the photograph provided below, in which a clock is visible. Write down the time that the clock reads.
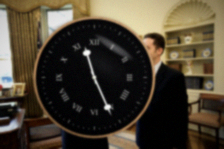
11:26
